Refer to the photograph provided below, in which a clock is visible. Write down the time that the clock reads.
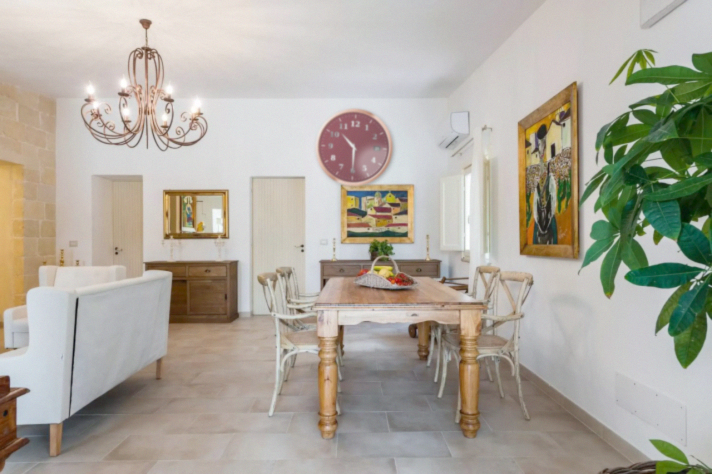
10:30
